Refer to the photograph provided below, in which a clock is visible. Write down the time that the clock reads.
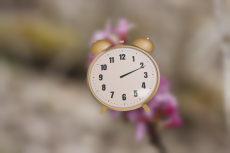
2:11
